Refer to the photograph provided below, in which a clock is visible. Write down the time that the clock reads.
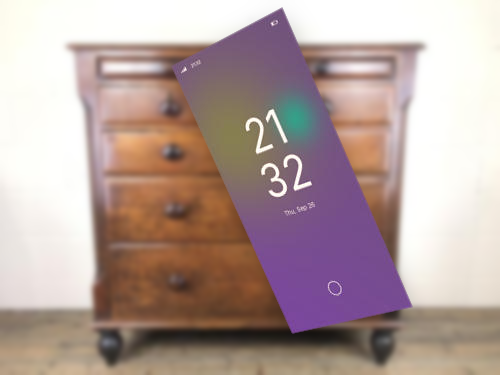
21:32
